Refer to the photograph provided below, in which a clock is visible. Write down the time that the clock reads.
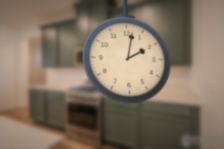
2:02
